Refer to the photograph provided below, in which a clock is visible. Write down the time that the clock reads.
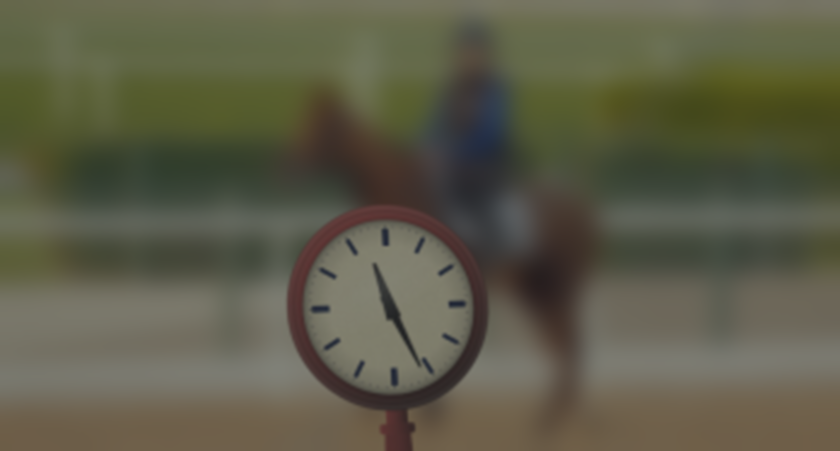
11:26
